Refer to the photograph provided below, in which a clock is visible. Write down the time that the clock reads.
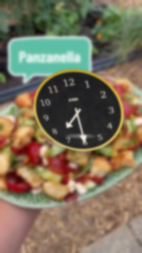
7:30
